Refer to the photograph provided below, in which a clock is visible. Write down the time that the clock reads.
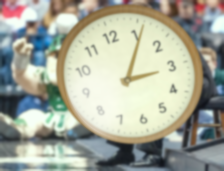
3:06
